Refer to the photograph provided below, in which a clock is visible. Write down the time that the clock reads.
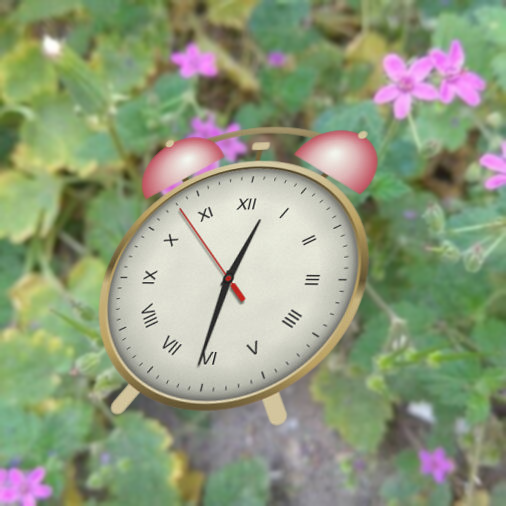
12:30:53
